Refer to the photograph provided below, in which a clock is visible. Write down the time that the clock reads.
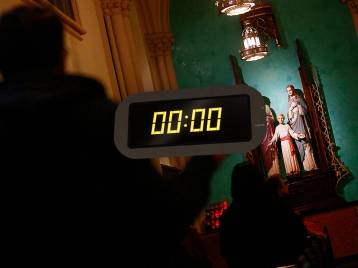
0:00
